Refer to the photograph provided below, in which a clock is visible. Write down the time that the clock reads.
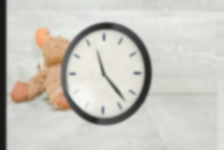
11:23
